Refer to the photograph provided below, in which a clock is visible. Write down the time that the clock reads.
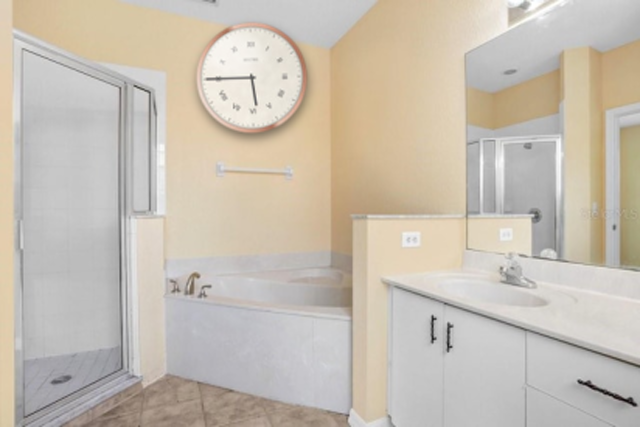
5:45
